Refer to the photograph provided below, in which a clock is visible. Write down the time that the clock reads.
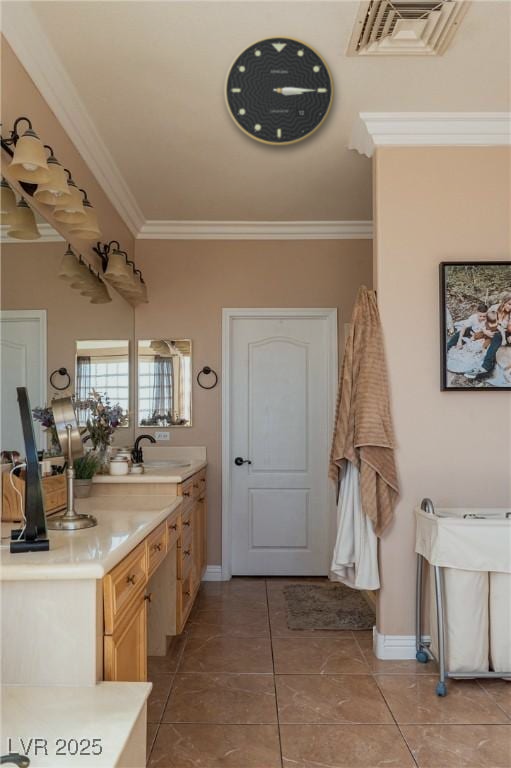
3:15
